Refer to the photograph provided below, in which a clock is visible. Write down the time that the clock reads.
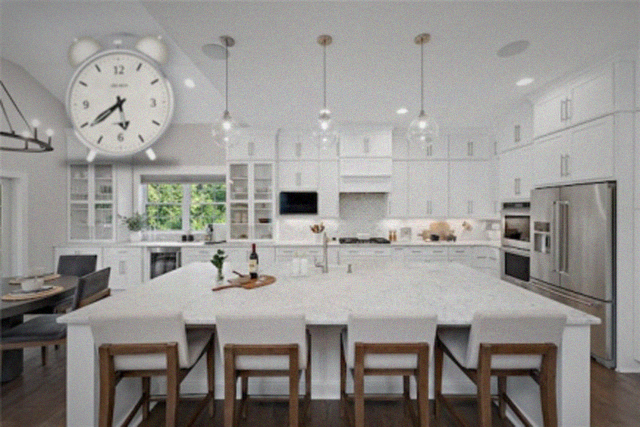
5:39
